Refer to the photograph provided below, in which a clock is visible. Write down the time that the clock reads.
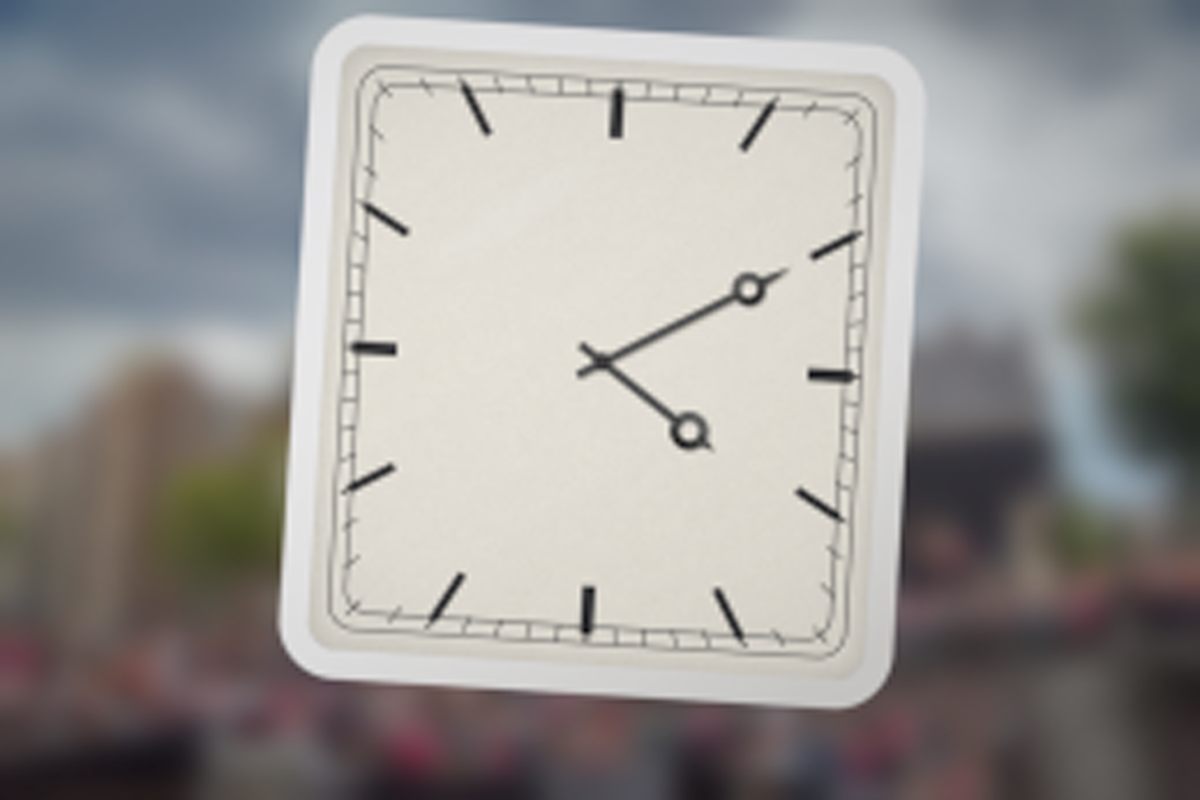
4:10
